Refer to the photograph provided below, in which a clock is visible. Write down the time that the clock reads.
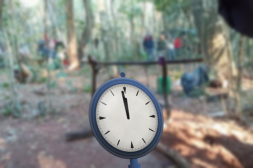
11:59
